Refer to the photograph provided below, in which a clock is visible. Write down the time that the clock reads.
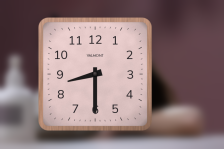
8:30
